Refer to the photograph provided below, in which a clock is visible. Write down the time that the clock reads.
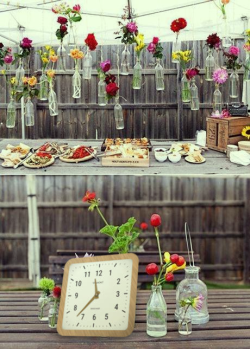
11:37
